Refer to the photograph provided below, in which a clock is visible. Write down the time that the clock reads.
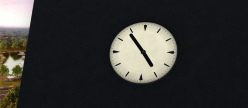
4:54
